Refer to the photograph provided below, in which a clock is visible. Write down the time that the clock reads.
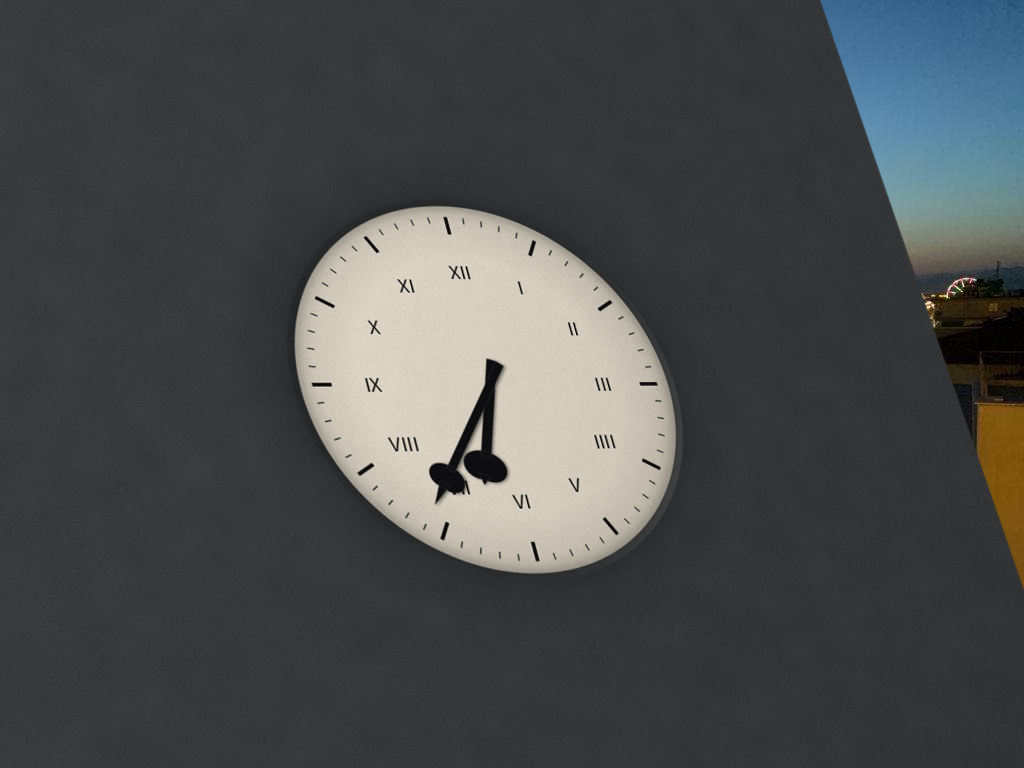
6:36
